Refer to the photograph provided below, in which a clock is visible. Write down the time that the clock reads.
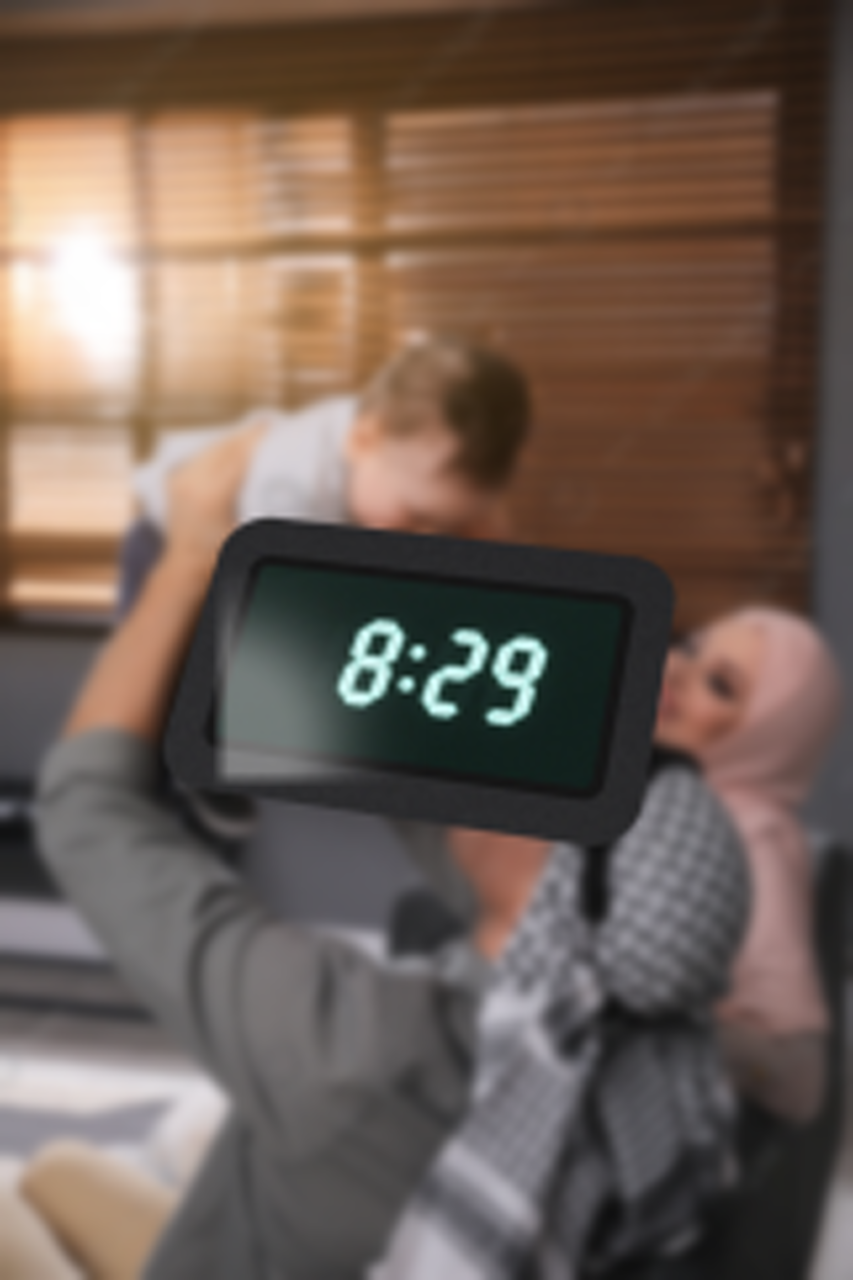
8:29
